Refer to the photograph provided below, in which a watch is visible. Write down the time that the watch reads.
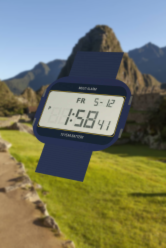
1:58
